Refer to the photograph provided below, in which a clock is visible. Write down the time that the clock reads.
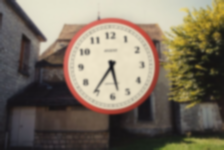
5:36
